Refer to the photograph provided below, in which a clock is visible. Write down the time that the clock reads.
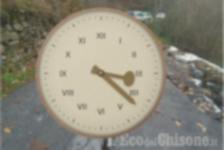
3:22
